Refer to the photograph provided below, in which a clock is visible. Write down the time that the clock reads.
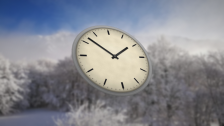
1:52
